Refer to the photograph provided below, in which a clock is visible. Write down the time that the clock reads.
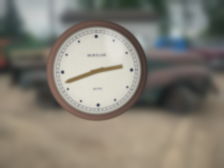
2:42
